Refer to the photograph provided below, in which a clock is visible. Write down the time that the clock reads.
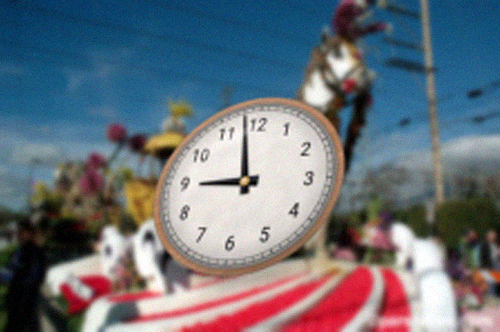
8:58
